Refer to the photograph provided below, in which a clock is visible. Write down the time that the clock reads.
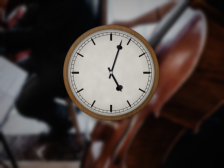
5:03
